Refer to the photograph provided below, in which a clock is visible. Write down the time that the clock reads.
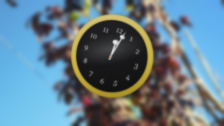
12:02
